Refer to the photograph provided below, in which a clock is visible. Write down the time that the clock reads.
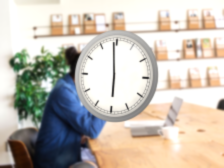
5:59
